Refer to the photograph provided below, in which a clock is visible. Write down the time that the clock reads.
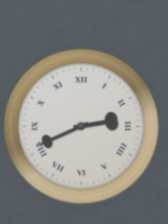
2:41
